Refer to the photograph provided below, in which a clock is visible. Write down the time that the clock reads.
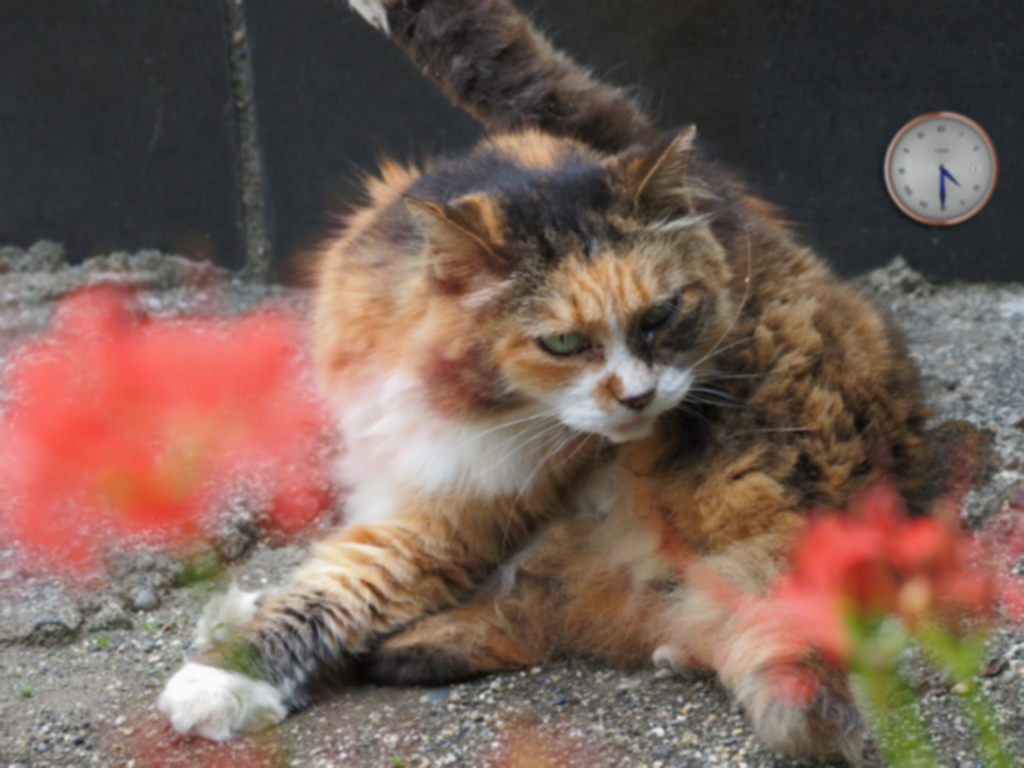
4:30
